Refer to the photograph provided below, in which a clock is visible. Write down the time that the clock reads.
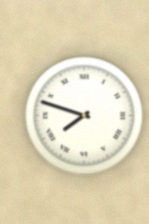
7:48
